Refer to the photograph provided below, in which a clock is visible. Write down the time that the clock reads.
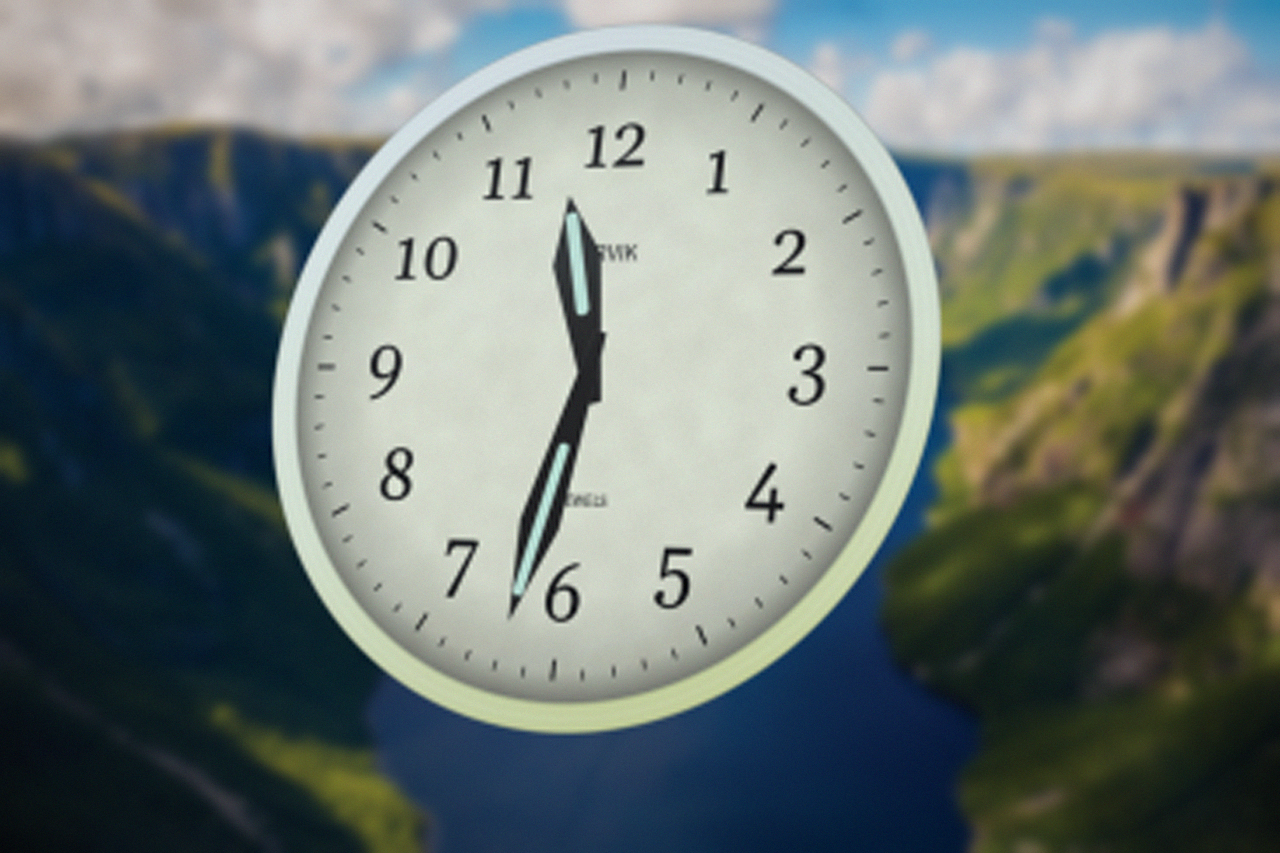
11:32
